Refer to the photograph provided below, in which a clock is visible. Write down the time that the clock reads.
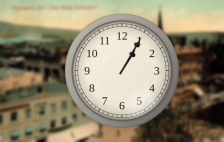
1:05
